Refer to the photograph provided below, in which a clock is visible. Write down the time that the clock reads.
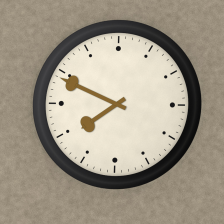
7:49
